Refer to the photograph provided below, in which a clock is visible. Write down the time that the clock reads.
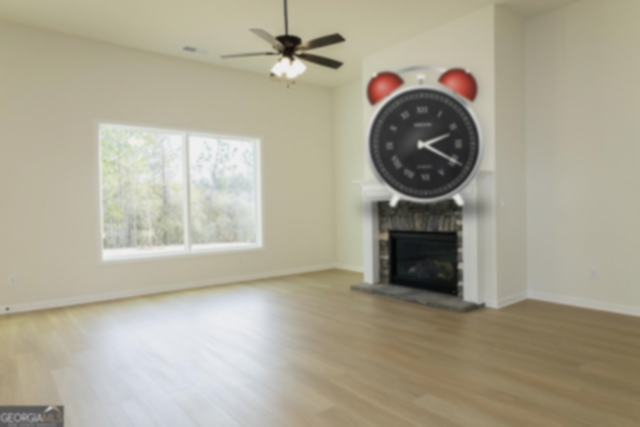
2:20
